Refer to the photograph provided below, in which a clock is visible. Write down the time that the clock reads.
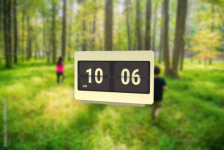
10:06
